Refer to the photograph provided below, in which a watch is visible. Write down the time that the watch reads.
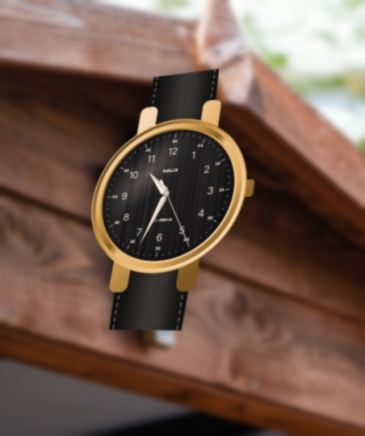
10:33:25
